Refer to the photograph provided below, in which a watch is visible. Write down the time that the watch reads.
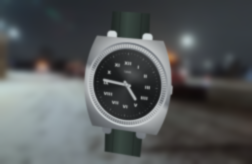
4:46
